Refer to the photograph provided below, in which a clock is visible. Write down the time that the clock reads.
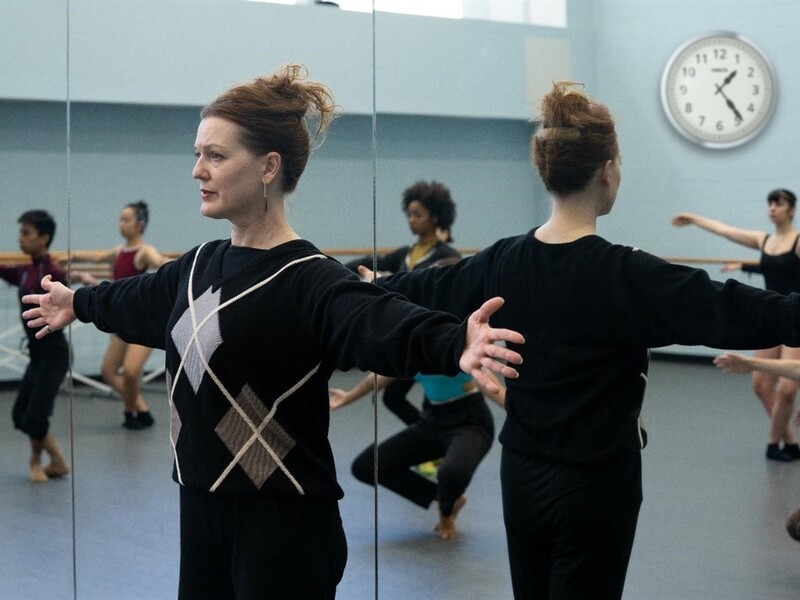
1:24
